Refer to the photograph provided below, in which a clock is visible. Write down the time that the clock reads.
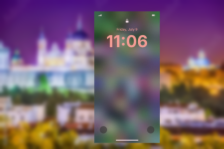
11:06
